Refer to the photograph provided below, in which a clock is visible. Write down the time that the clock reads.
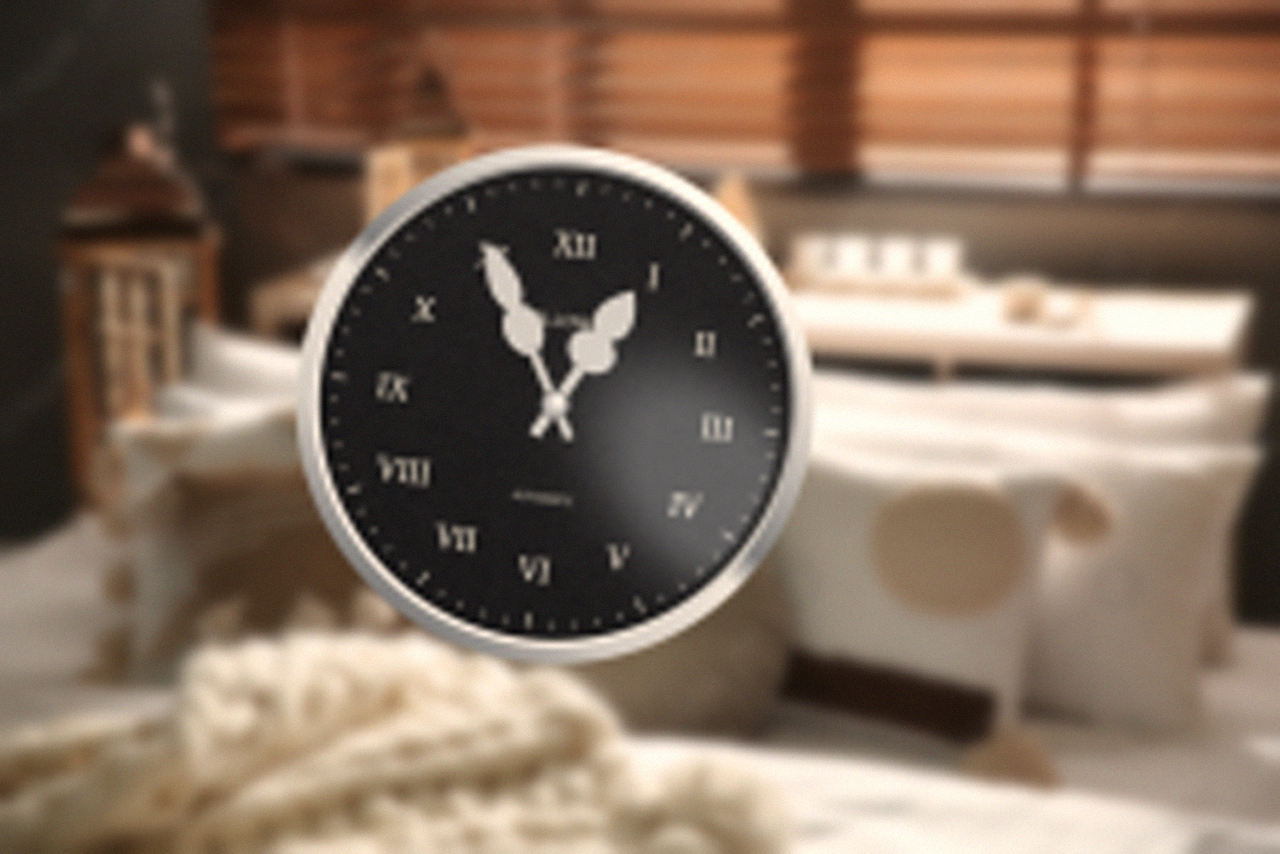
12:55
